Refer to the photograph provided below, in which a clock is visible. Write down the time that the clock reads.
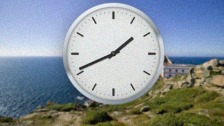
1:41
